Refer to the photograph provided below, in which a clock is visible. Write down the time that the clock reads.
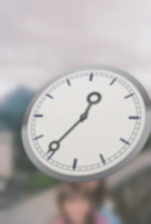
12:36
